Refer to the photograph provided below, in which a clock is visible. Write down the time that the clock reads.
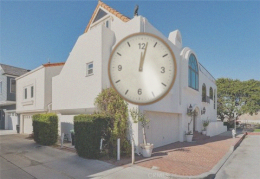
12:02
